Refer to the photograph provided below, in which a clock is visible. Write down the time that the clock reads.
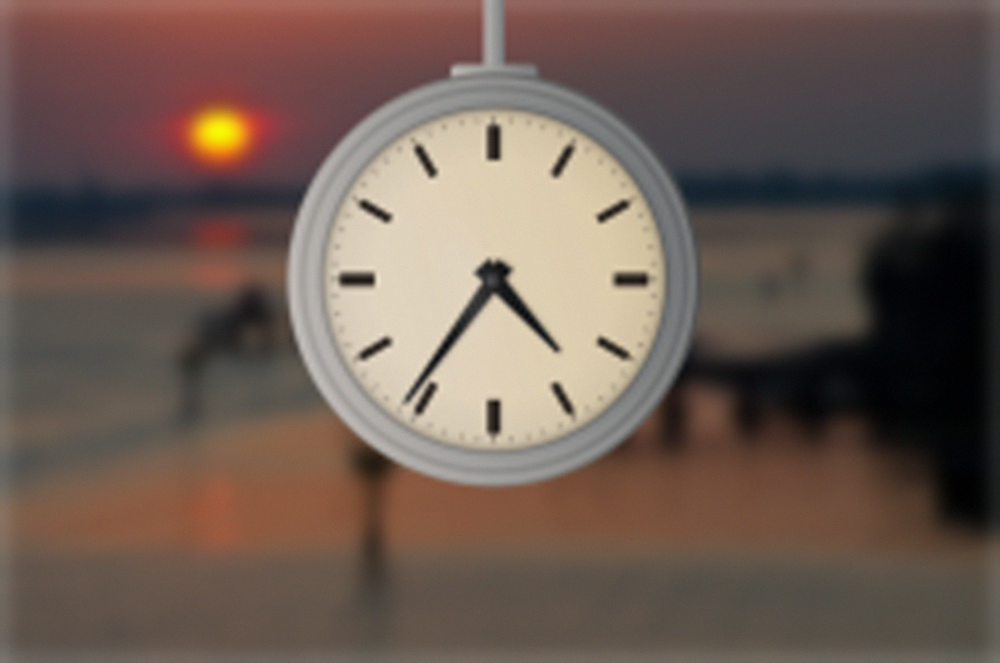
4:36
